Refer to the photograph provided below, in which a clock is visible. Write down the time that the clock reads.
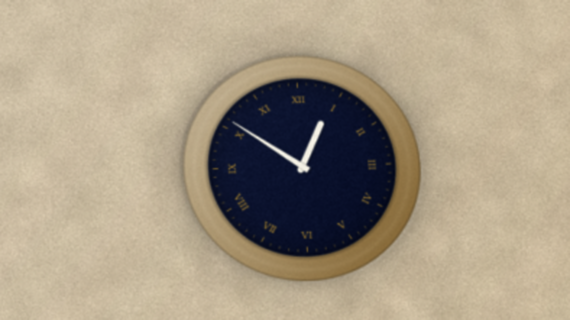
12:51
